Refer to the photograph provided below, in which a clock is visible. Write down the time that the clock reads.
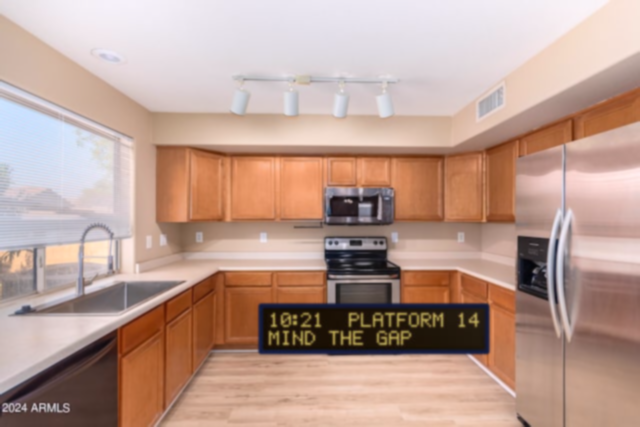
10:21
